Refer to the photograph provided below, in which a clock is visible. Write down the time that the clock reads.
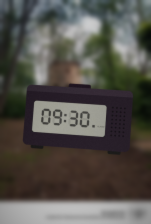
9:30
